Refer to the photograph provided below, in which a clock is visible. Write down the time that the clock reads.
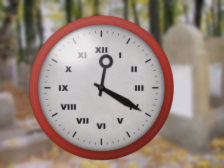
12:20
